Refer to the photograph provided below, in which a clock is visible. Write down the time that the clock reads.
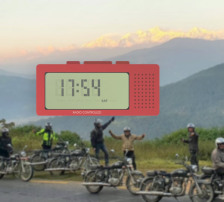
17:54
